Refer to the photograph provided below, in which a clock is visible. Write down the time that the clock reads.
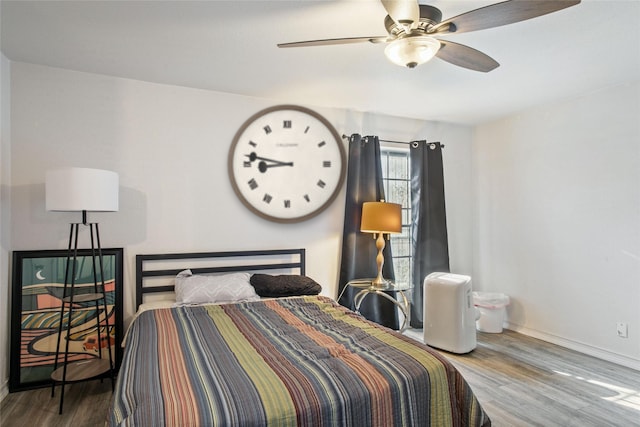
8:47
